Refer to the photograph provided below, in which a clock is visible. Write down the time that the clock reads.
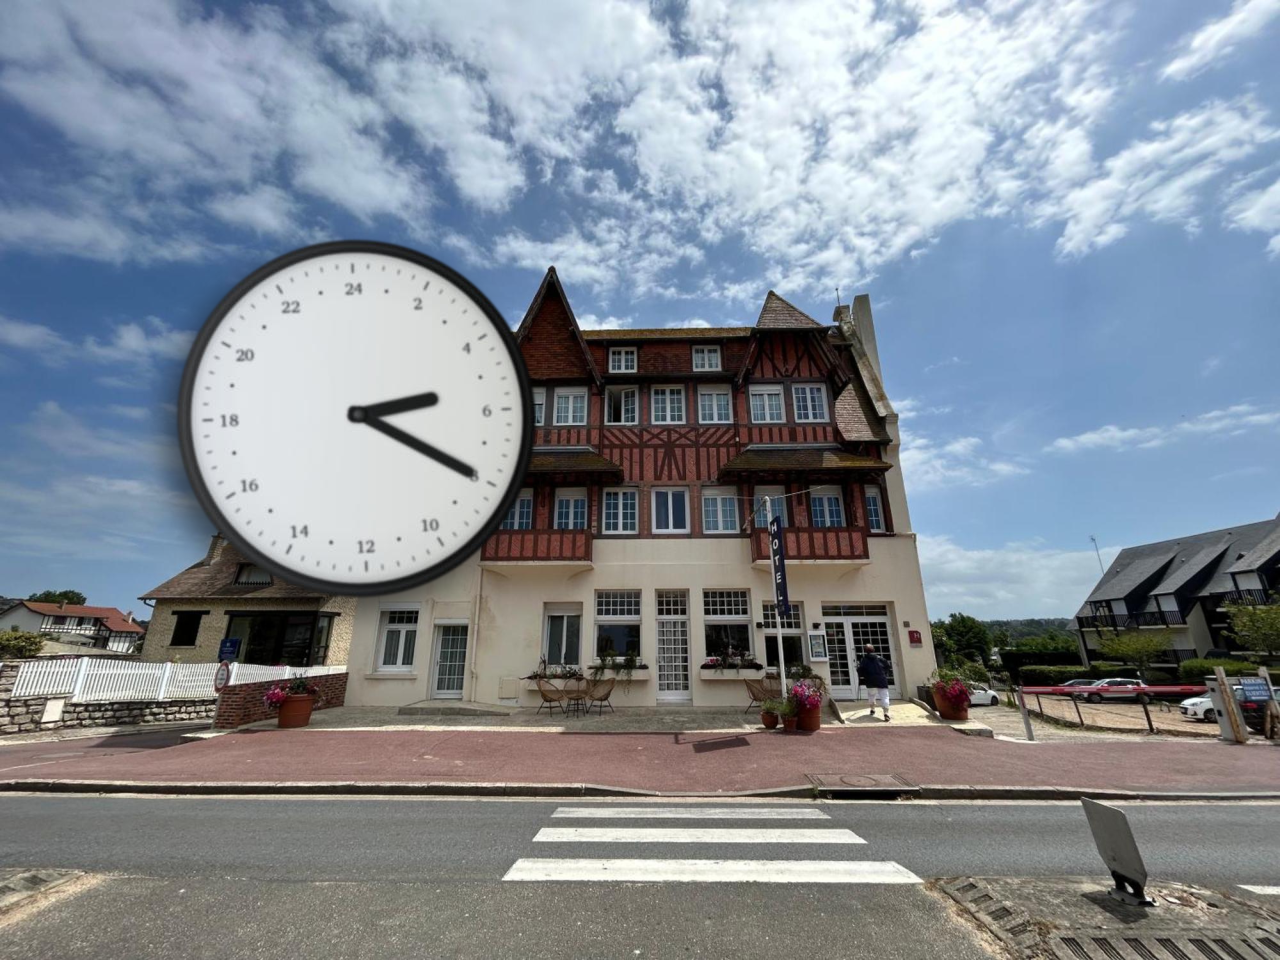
5:20
